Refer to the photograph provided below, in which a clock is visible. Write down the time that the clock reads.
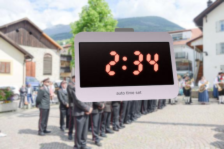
2:34
